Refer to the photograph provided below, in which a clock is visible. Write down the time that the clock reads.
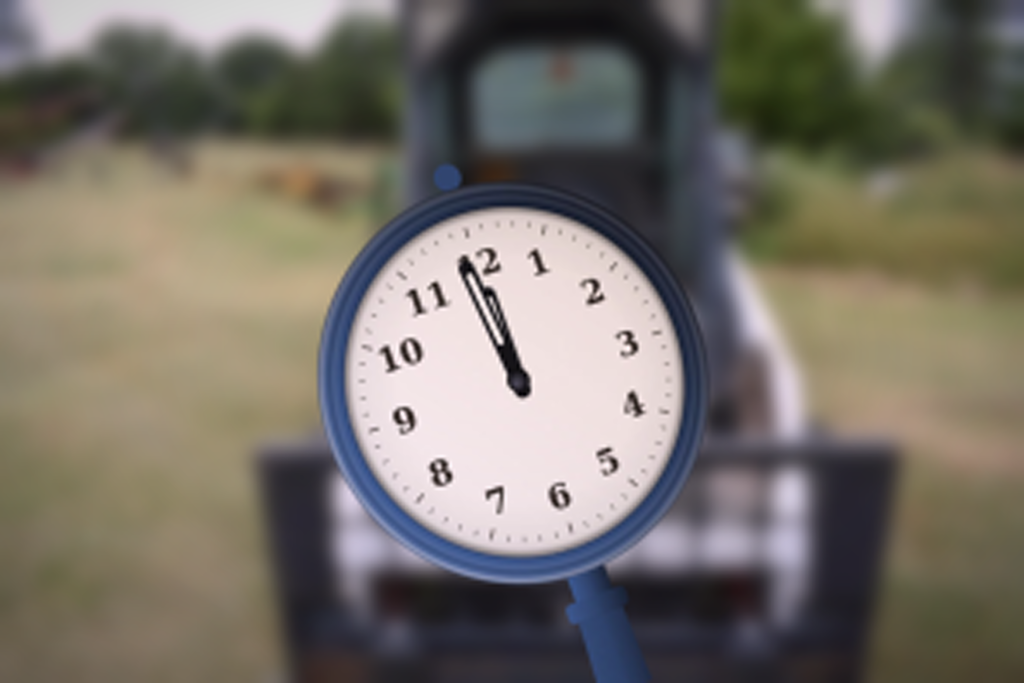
11:59
